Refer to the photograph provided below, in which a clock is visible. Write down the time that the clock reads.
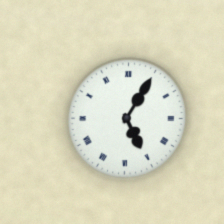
5:05
